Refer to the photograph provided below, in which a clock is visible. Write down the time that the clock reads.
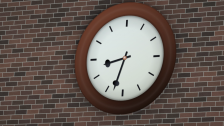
8:33
